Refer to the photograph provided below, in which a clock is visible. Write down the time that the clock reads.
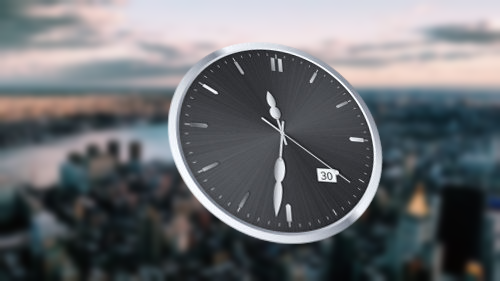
11:31:21
